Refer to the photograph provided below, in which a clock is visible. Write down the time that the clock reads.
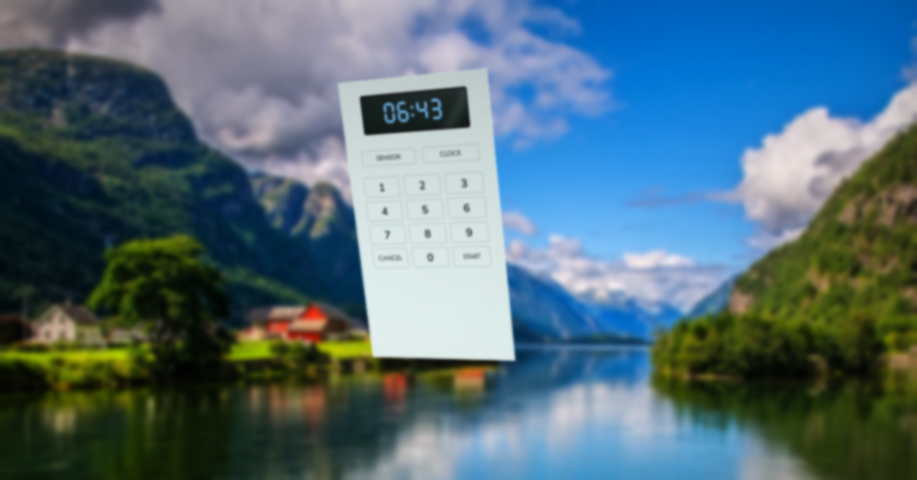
6:43
